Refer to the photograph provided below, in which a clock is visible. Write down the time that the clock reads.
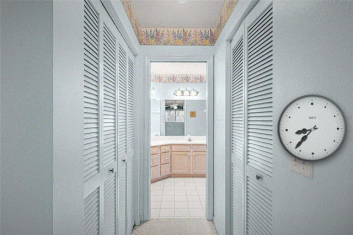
8:37
